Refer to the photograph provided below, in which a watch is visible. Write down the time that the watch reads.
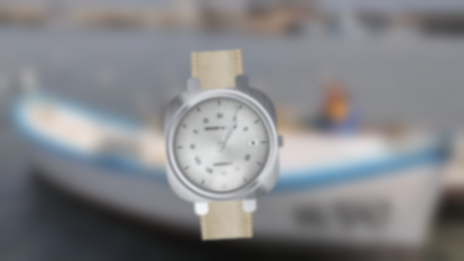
1:04
